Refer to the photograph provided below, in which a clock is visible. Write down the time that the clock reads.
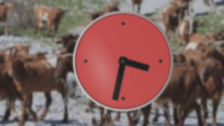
3:32
